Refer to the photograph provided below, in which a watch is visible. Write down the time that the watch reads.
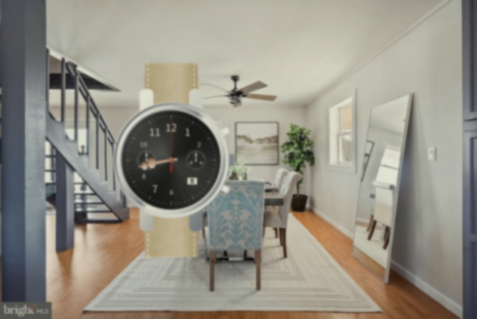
8:43
